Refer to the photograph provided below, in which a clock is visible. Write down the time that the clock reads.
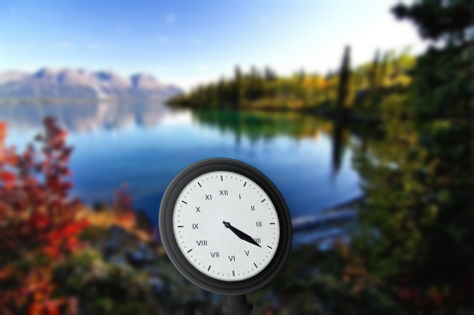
4:21
